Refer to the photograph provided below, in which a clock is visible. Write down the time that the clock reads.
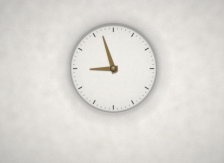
8:57
